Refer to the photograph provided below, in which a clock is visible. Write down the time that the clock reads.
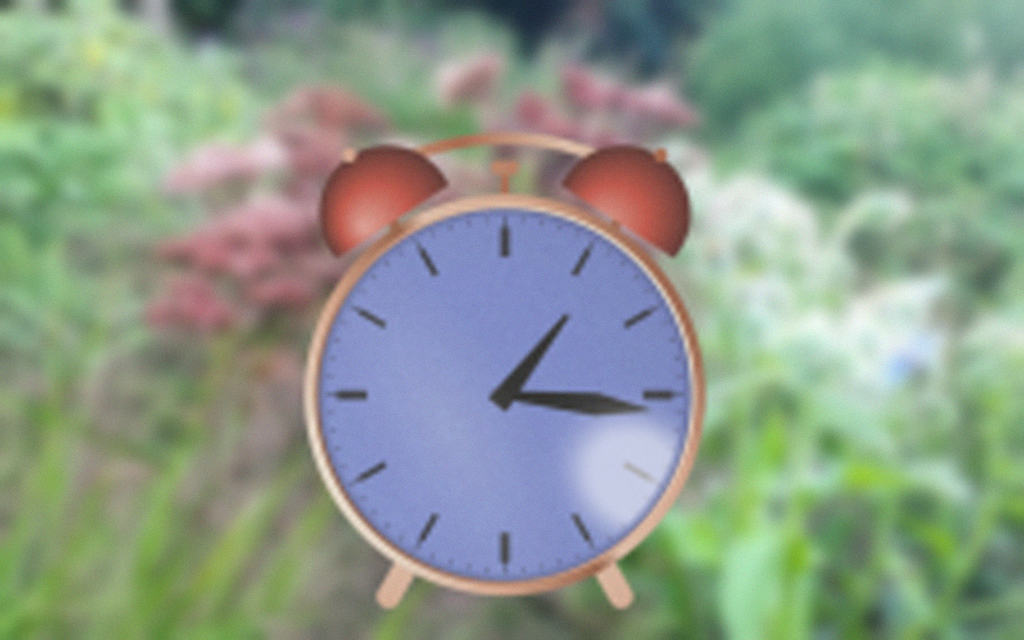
1:16
